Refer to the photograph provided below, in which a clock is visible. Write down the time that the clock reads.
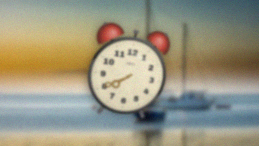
7:40
